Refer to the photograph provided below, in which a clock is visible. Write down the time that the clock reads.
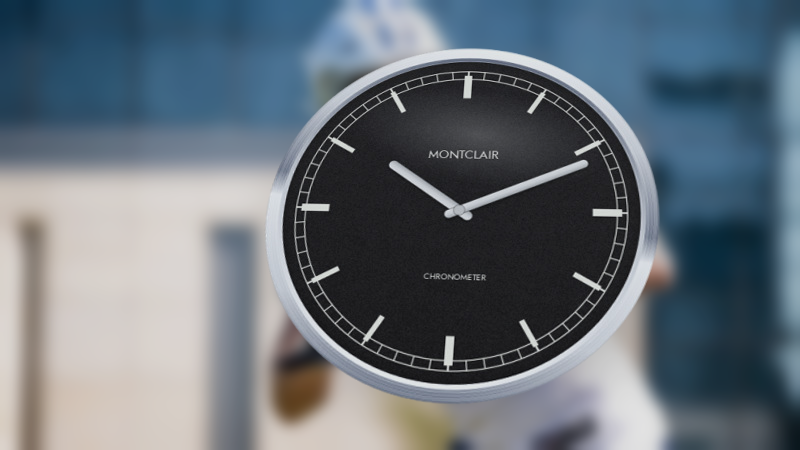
10:11
